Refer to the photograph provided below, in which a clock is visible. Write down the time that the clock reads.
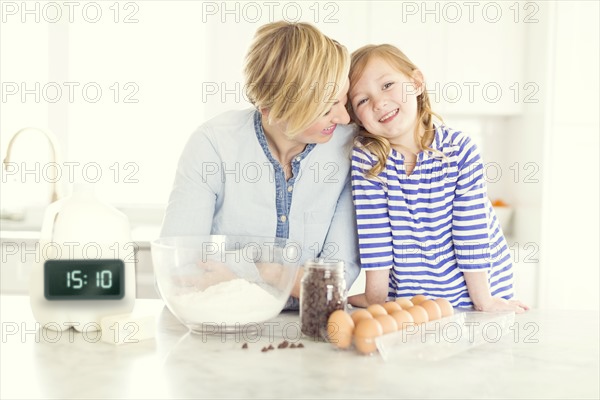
15:10
